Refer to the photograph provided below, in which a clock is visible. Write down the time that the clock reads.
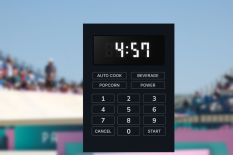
4:57
